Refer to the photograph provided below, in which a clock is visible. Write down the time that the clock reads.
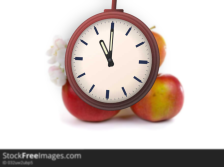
11:00
